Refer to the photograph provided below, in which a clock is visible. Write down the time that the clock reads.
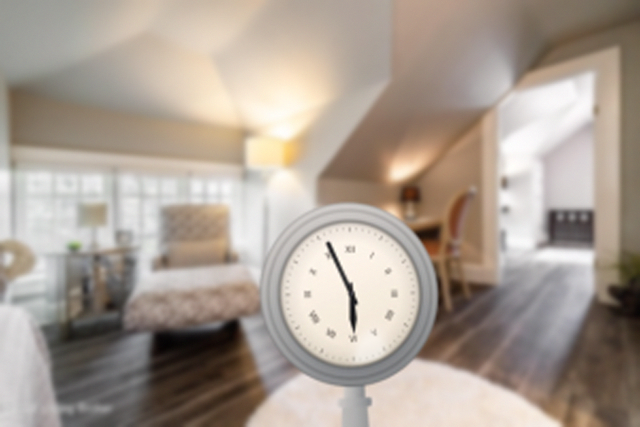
5:56
